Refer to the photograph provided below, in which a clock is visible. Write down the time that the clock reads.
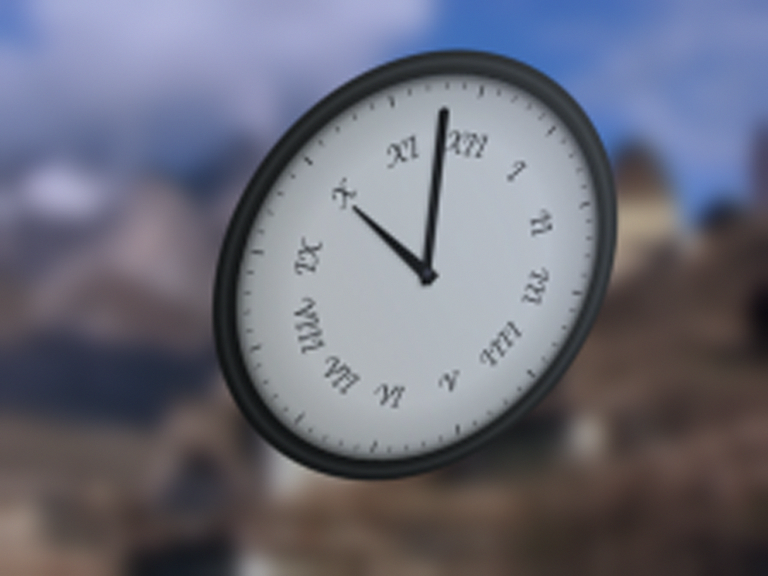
9:58
